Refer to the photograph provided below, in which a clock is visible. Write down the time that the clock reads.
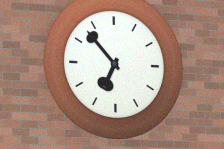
6:53
